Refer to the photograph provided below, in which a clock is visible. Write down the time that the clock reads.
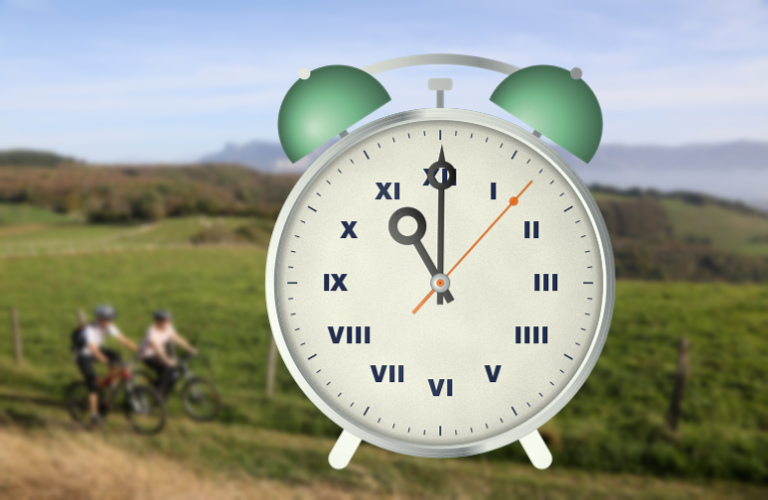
11:00:07
